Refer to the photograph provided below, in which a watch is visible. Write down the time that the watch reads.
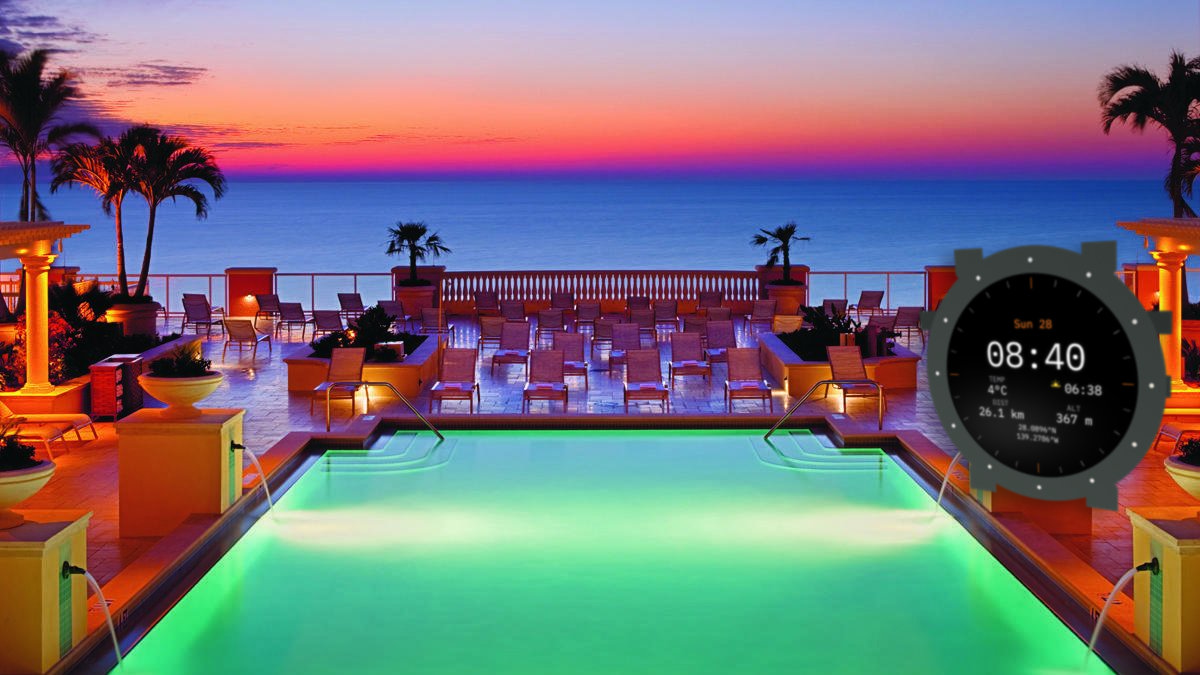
8:40
